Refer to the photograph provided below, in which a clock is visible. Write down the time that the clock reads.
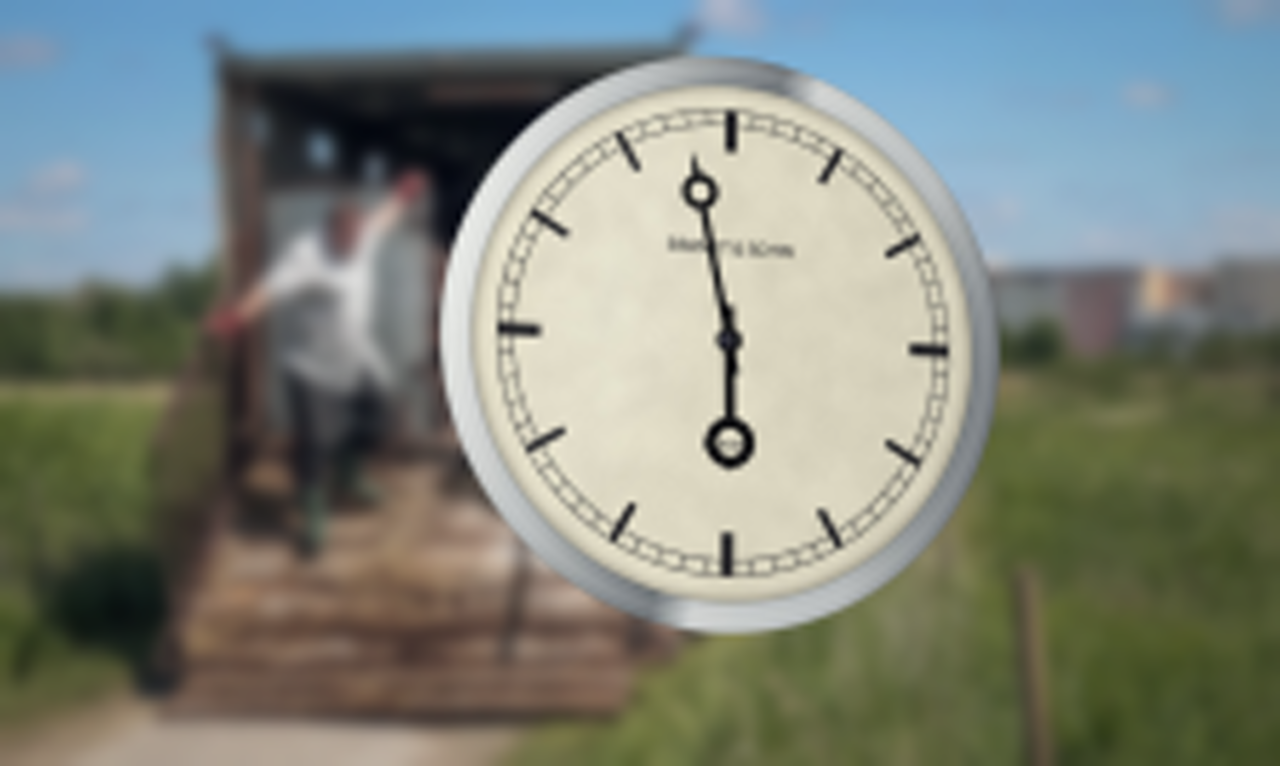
5:58
